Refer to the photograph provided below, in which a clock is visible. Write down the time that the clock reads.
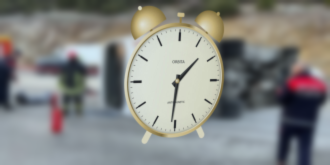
1:31
